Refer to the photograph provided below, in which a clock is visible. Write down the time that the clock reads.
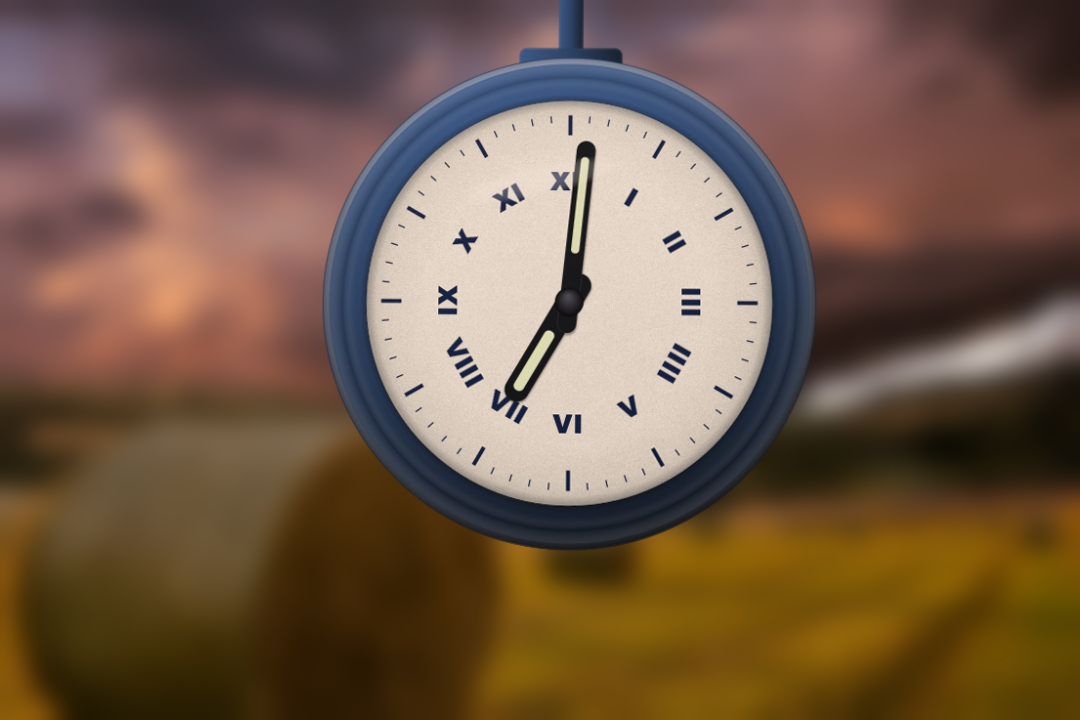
7:01
